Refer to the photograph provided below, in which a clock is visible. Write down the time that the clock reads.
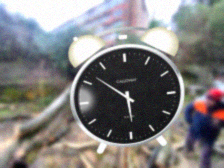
5:52
